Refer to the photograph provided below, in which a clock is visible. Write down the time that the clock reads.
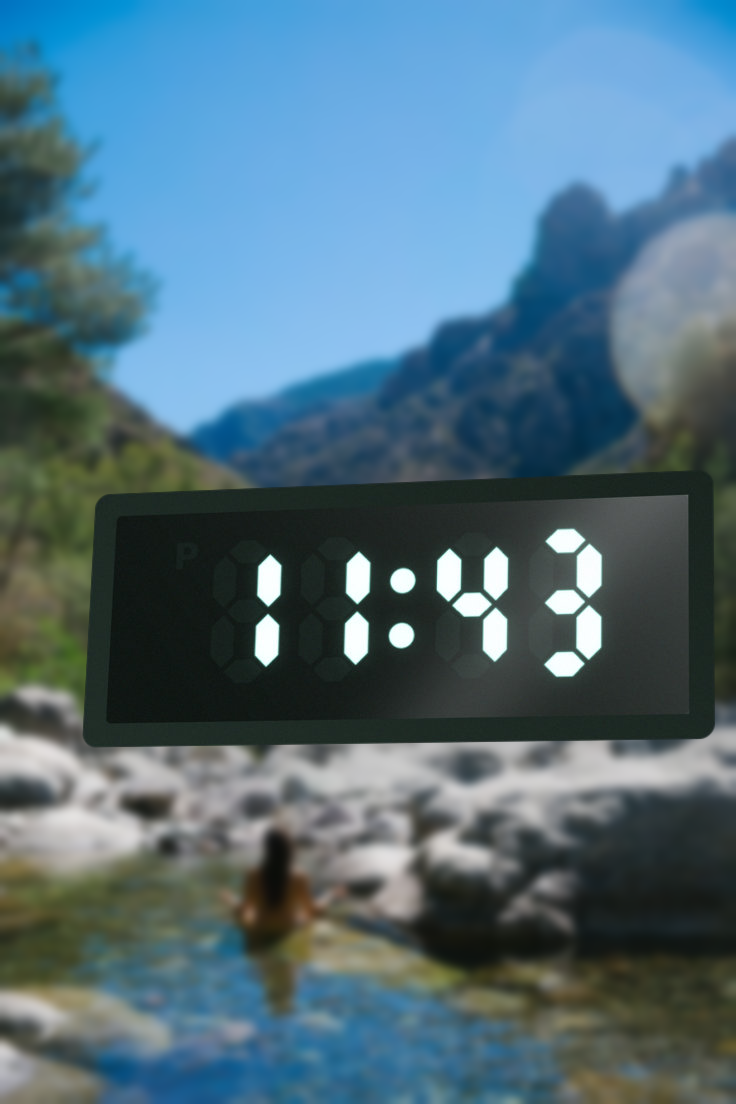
11:43
